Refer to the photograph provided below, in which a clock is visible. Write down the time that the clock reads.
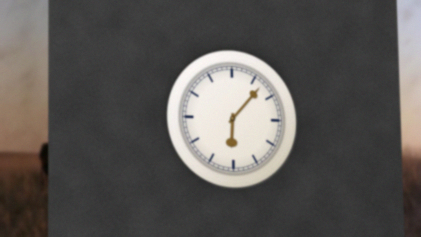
6:07
